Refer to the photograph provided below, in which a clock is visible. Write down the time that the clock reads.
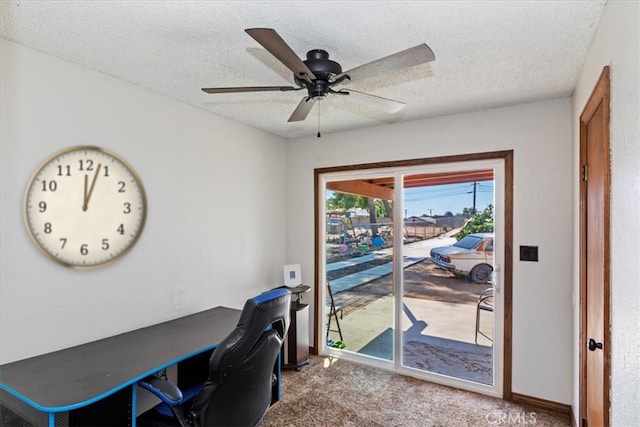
12:03
